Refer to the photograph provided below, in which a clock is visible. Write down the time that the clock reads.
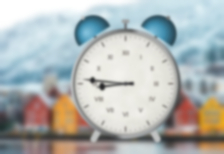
8:46
